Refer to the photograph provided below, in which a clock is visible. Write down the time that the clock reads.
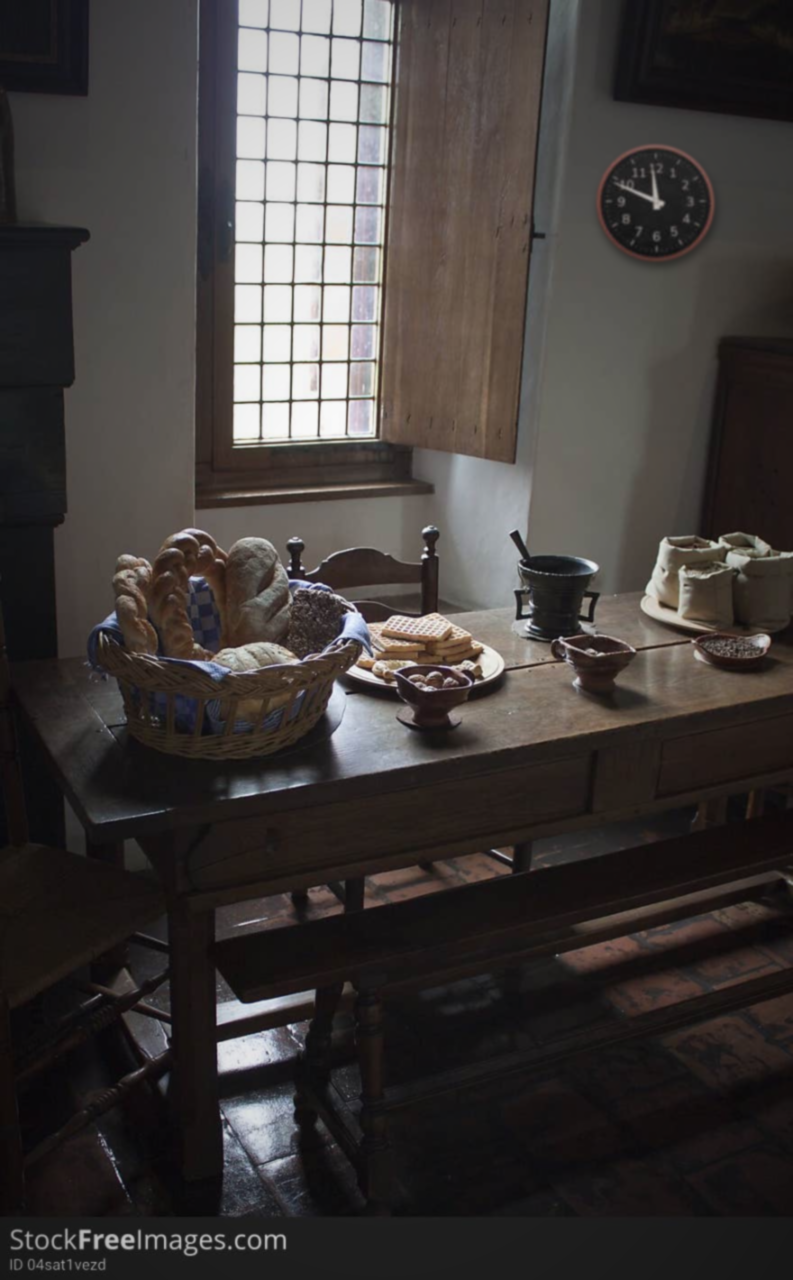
11:49
